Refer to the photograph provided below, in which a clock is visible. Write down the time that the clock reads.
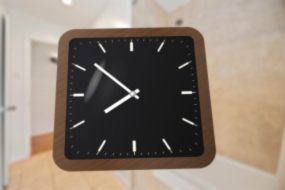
7:52
